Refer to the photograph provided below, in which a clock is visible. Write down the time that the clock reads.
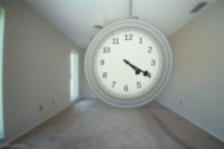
4:20
